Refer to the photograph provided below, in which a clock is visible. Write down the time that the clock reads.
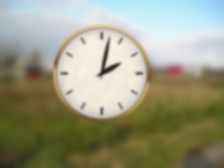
2:02
